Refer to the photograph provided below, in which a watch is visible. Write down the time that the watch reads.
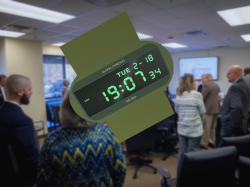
19:07:34
